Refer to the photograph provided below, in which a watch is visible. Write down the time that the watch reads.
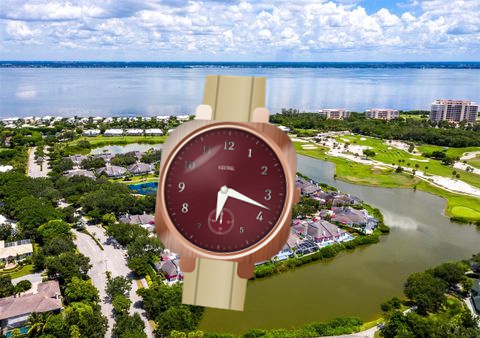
6:18
